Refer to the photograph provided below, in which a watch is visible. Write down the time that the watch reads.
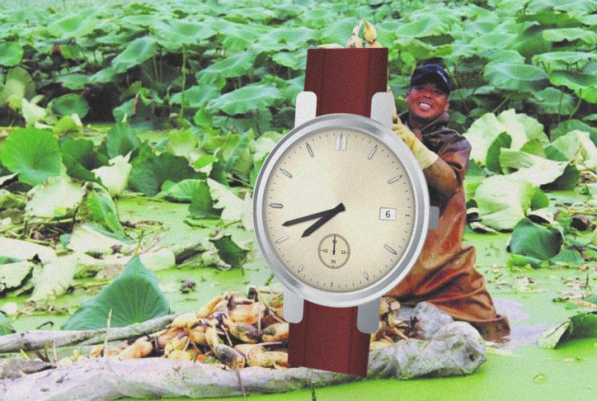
7:42
